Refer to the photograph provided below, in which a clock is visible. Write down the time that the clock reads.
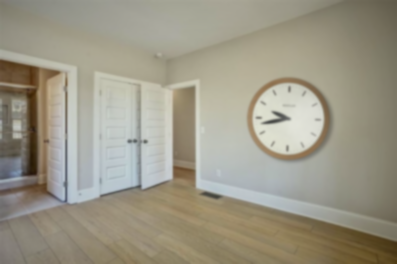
9:43
